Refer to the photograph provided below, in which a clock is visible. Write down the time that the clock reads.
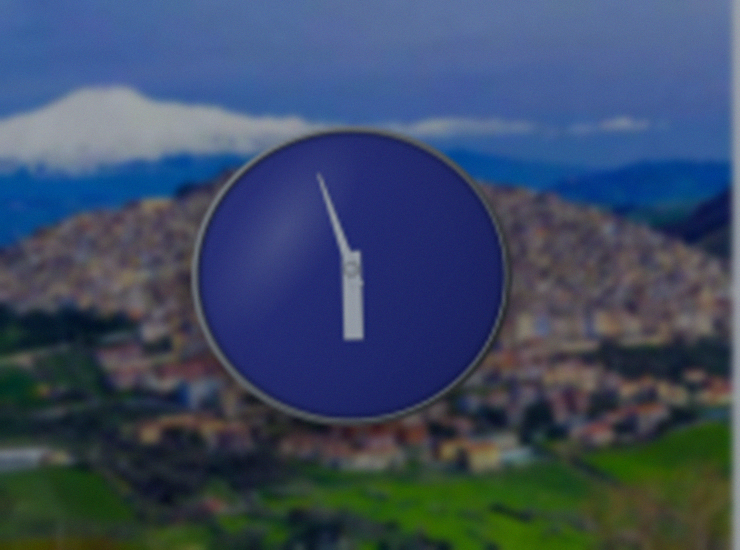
5:57
